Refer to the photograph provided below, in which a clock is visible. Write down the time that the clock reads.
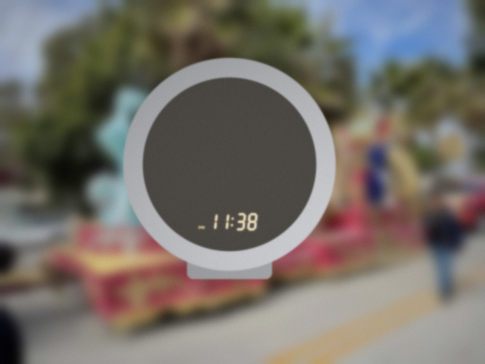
11:38
